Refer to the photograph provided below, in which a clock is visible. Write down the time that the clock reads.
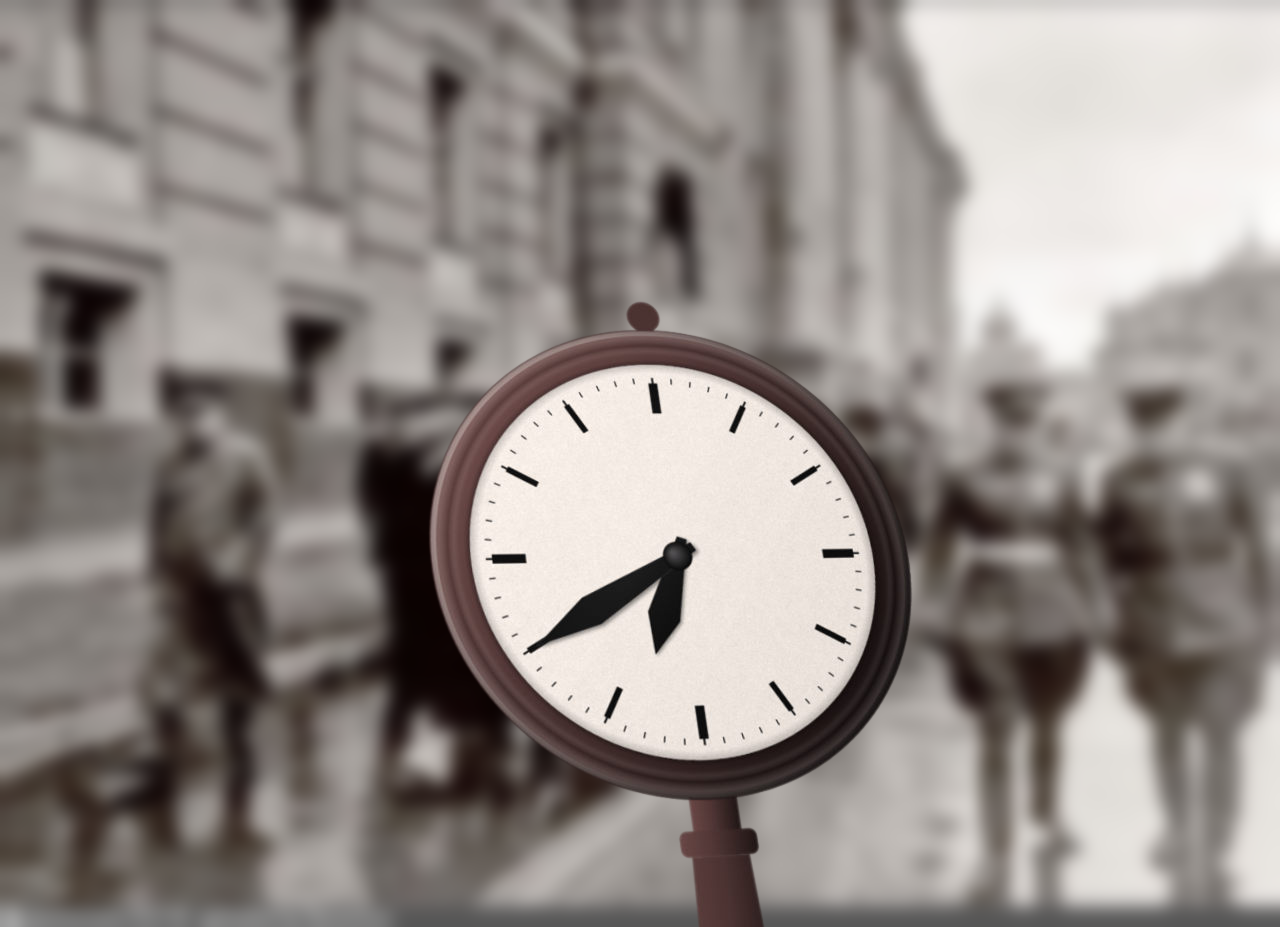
6:40
